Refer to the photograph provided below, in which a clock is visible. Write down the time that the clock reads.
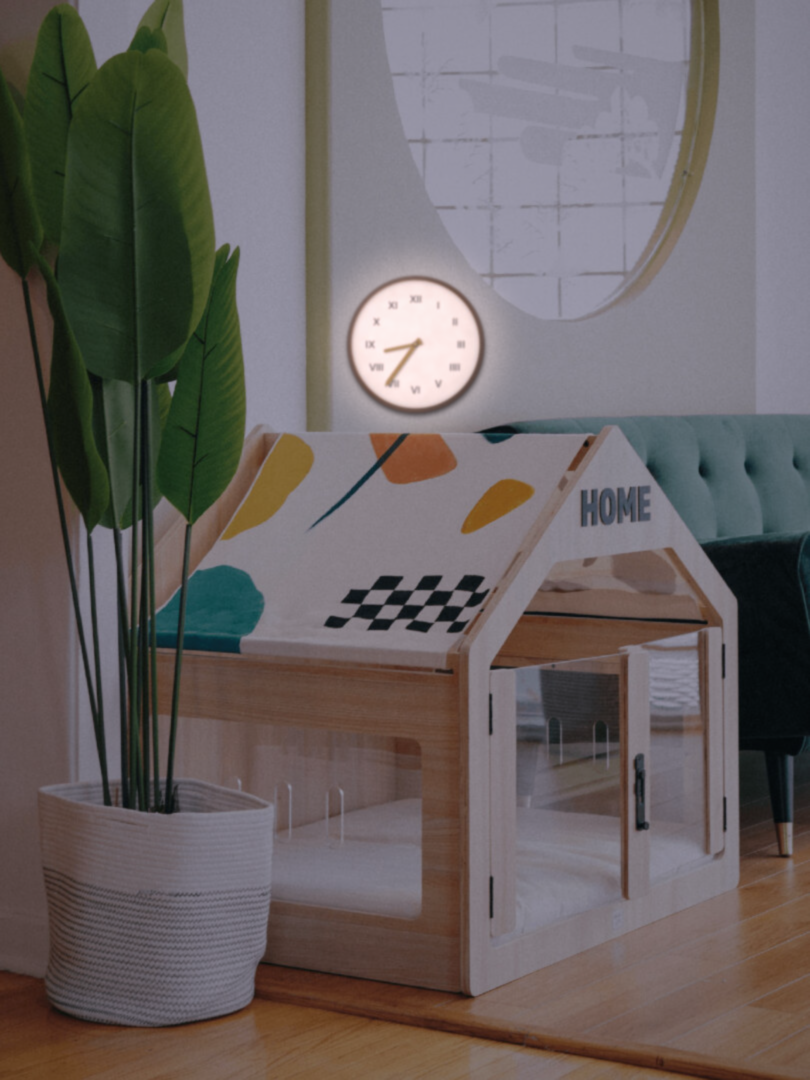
8:36
